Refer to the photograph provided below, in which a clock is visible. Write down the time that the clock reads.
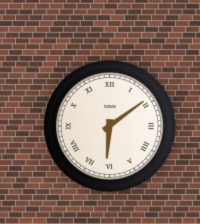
6:09
